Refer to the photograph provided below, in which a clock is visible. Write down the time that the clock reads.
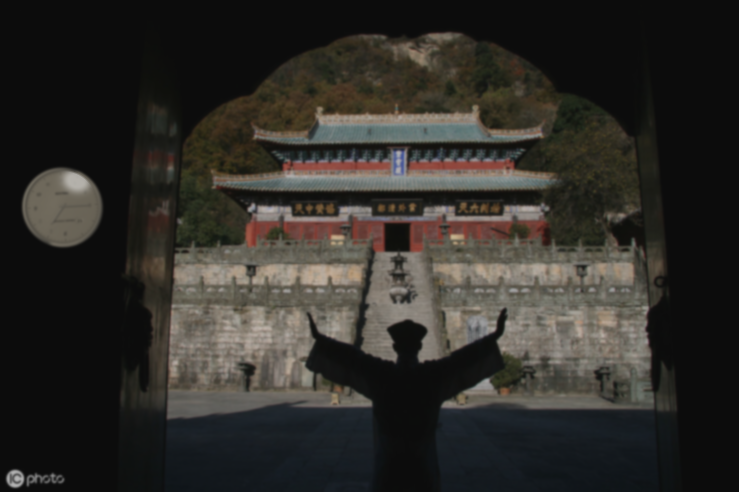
7:15
